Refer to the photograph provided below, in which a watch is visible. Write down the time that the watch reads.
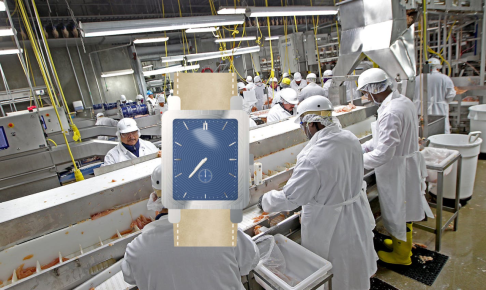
7:37
